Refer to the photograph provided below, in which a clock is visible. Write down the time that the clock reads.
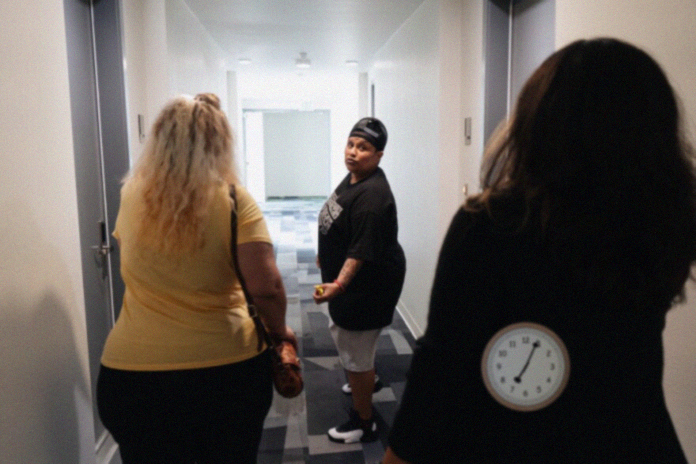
7:04
